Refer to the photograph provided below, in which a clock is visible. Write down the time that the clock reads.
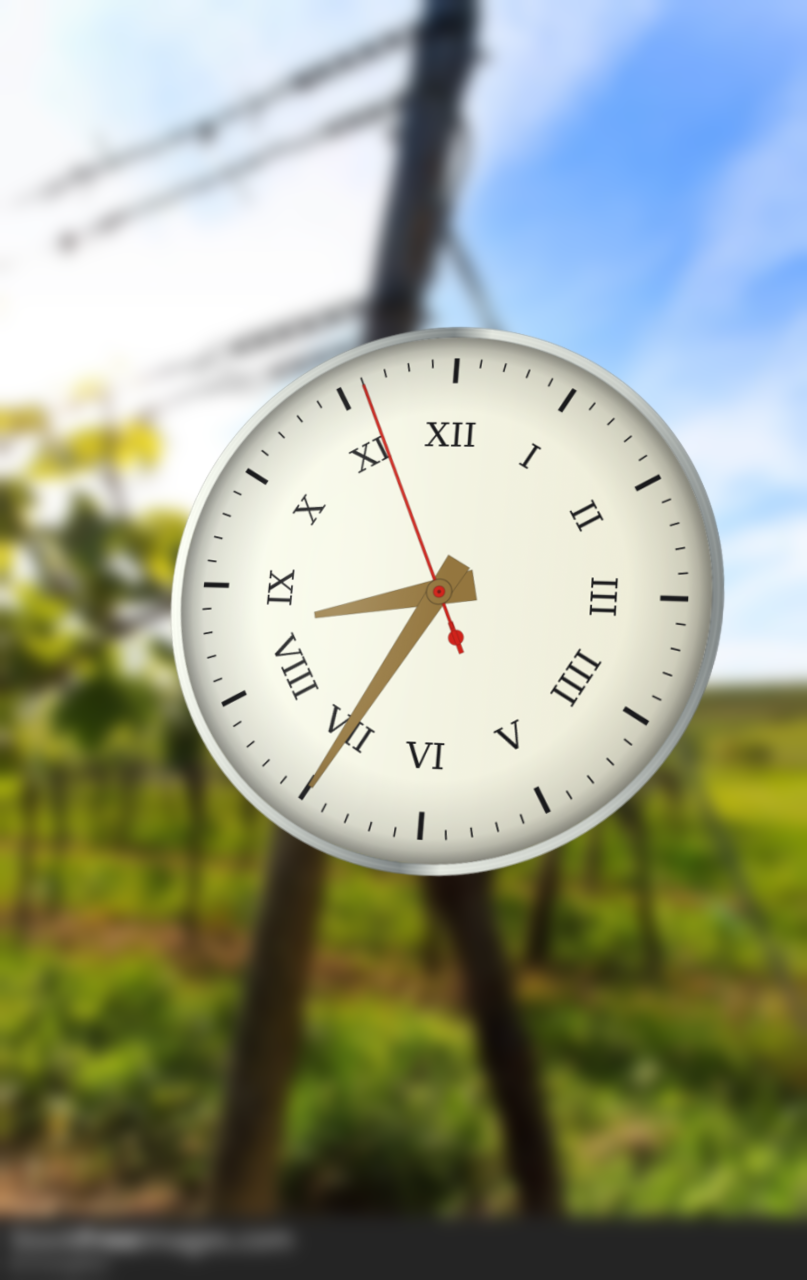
8:34:56
